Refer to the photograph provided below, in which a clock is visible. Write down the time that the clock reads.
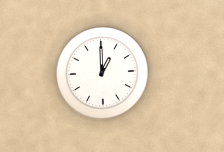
1:00
